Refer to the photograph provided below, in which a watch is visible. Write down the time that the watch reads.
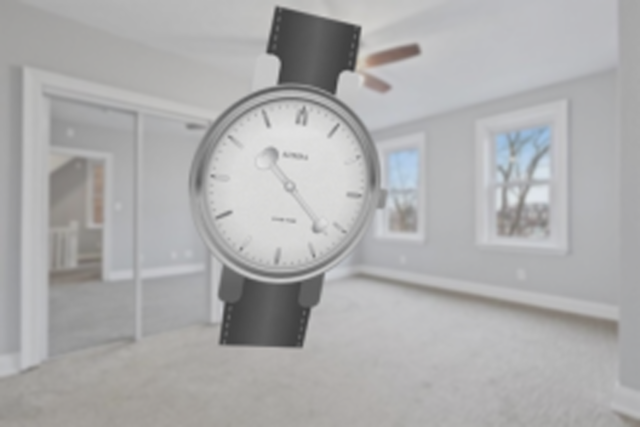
10:22
